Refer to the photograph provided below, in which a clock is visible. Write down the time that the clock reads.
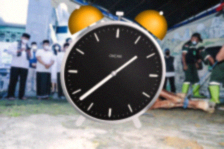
1:38
